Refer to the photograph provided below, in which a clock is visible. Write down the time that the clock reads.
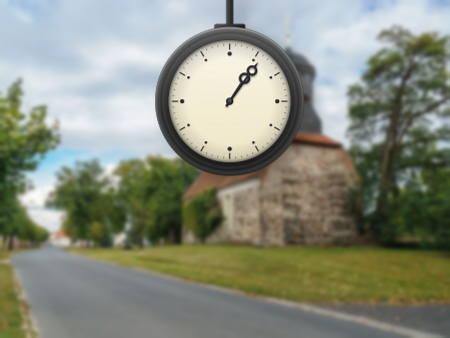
1:06
